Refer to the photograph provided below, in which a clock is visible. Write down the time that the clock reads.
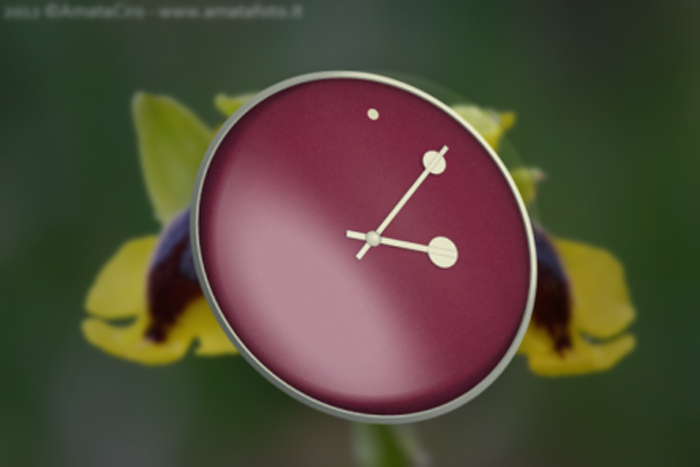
3:06
